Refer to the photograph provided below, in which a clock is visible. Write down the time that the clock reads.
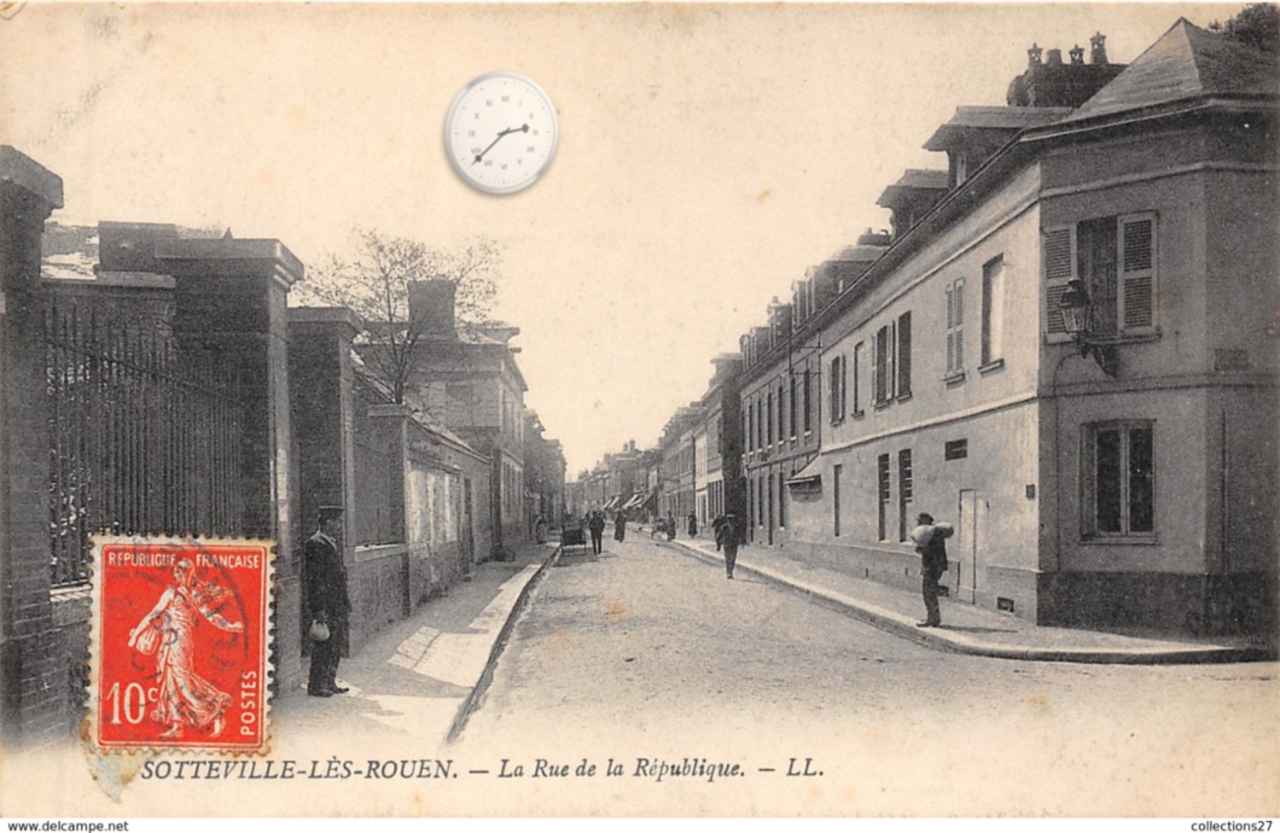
2:38
